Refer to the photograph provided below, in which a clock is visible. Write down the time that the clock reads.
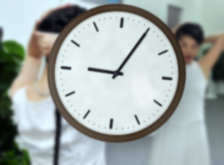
9:05
